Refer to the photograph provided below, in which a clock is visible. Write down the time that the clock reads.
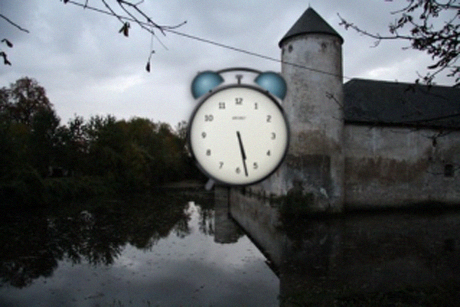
5:28
